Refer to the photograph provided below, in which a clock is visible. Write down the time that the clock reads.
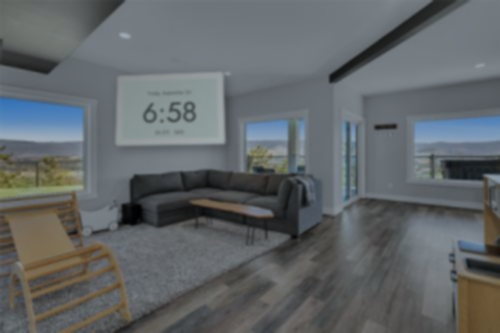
6:58
